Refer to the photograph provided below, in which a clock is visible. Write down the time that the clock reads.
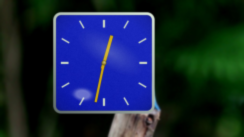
12:32
